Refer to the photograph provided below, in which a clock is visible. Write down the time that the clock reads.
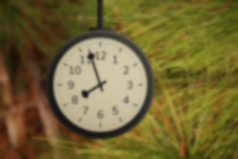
7:57
